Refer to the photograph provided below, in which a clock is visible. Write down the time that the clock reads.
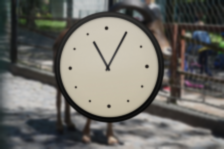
11:05
